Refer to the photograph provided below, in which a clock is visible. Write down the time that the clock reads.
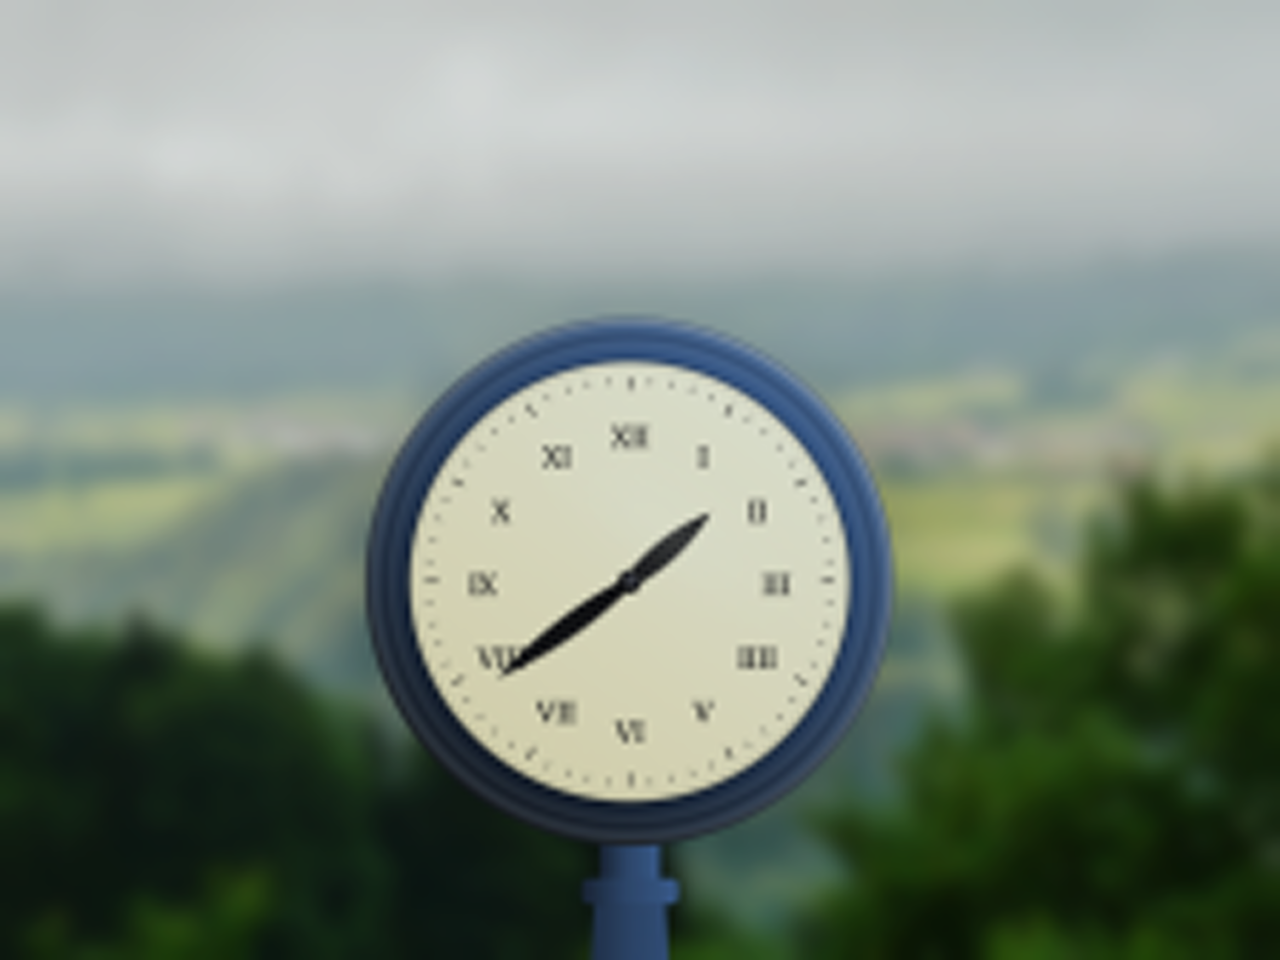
1:39
